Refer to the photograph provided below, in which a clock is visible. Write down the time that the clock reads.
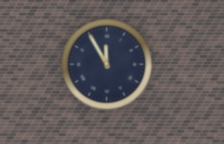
11:55
